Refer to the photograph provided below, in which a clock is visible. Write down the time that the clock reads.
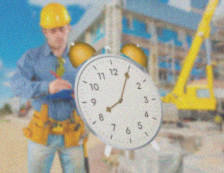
8:05
